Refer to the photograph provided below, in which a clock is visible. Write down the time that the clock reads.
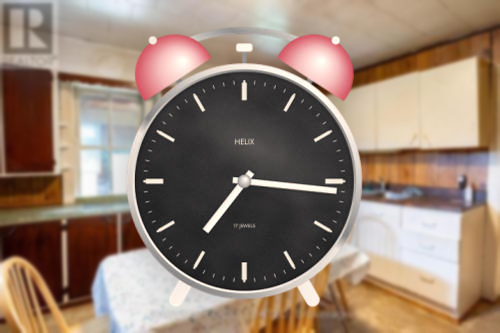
7:16
